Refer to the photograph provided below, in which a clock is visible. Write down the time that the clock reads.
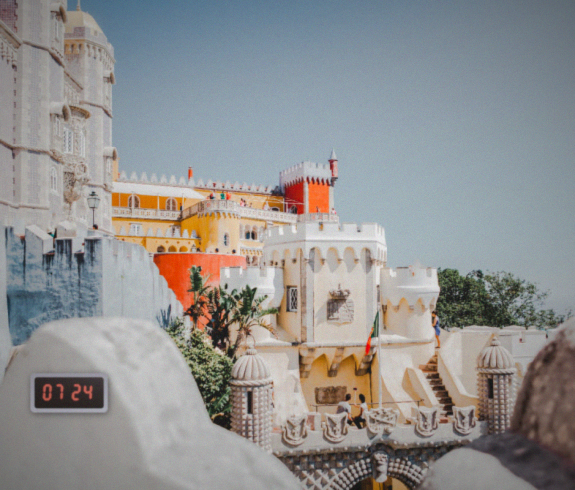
7:24
